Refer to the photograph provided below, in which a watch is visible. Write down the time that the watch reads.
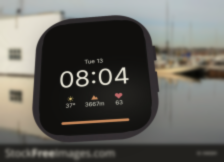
8:04
